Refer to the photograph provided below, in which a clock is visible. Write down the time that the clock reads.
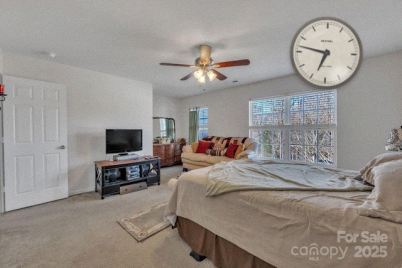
6:47
